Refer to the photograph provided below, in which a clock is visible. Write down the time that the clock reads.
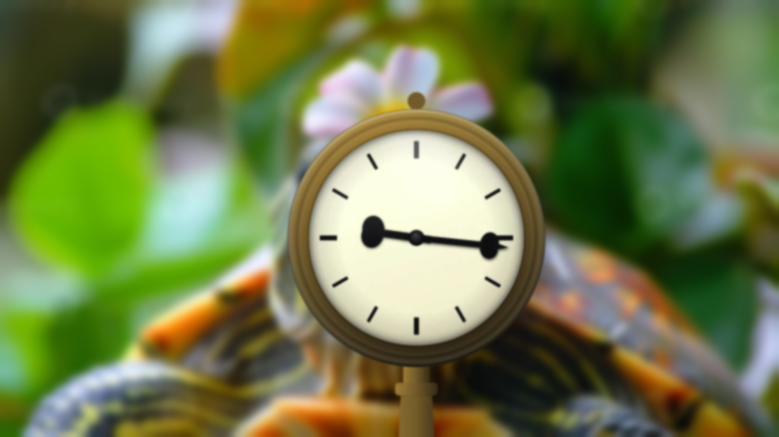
9:16
